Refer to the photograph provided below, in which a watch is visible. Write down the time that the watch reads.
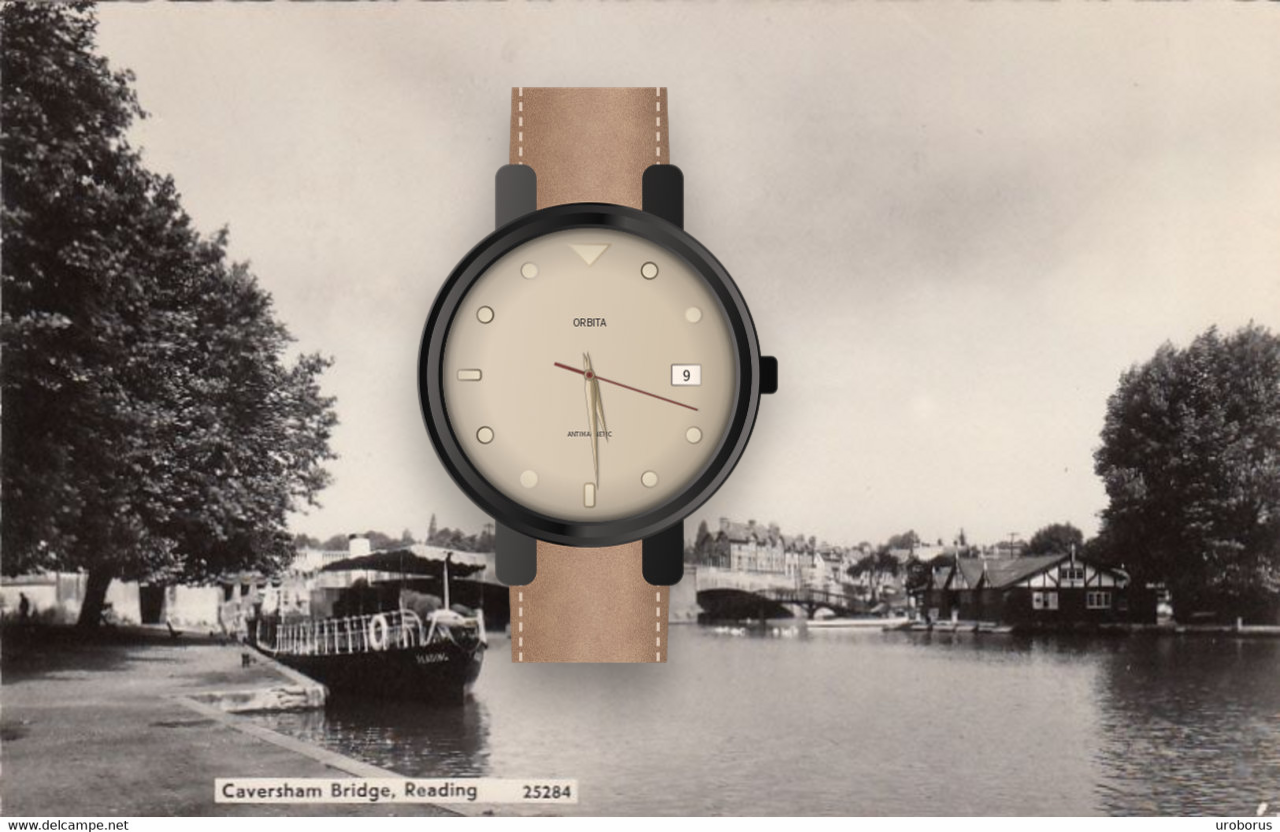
5:29:18
